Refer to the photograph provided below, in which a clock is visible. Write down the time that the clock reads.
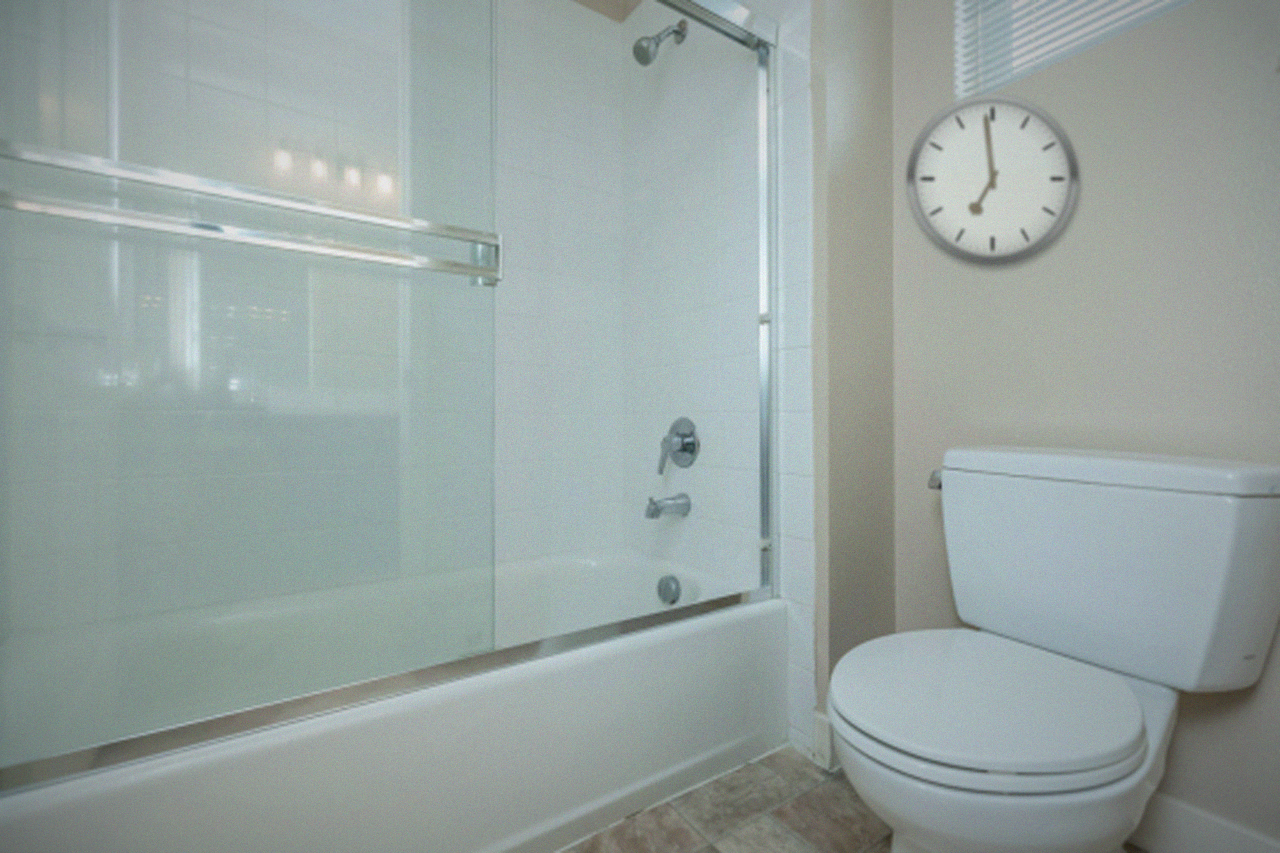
6:59
